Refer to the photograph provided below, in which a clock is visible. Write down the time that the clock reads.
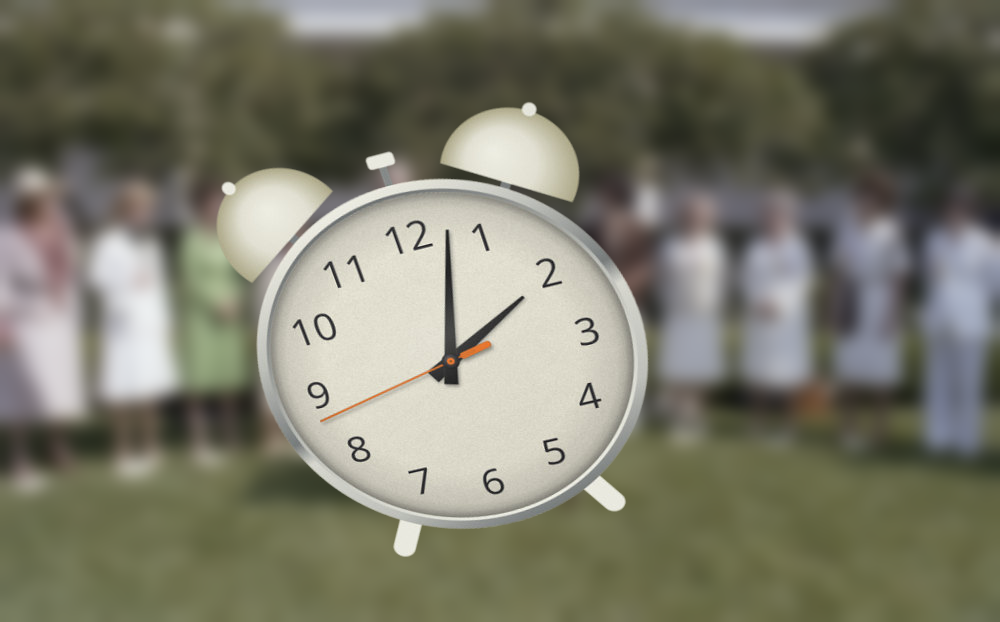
2:02:43
